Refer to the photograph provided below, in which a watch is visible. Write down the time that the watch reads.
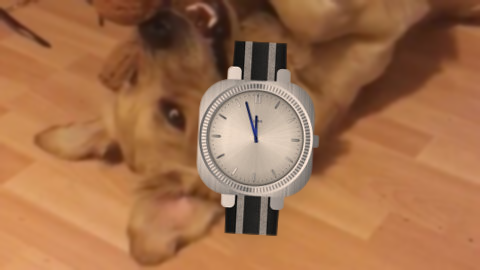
11:57
